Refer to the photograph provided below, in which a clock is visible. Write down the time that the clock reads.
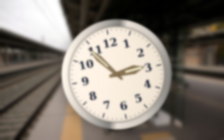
2:54
